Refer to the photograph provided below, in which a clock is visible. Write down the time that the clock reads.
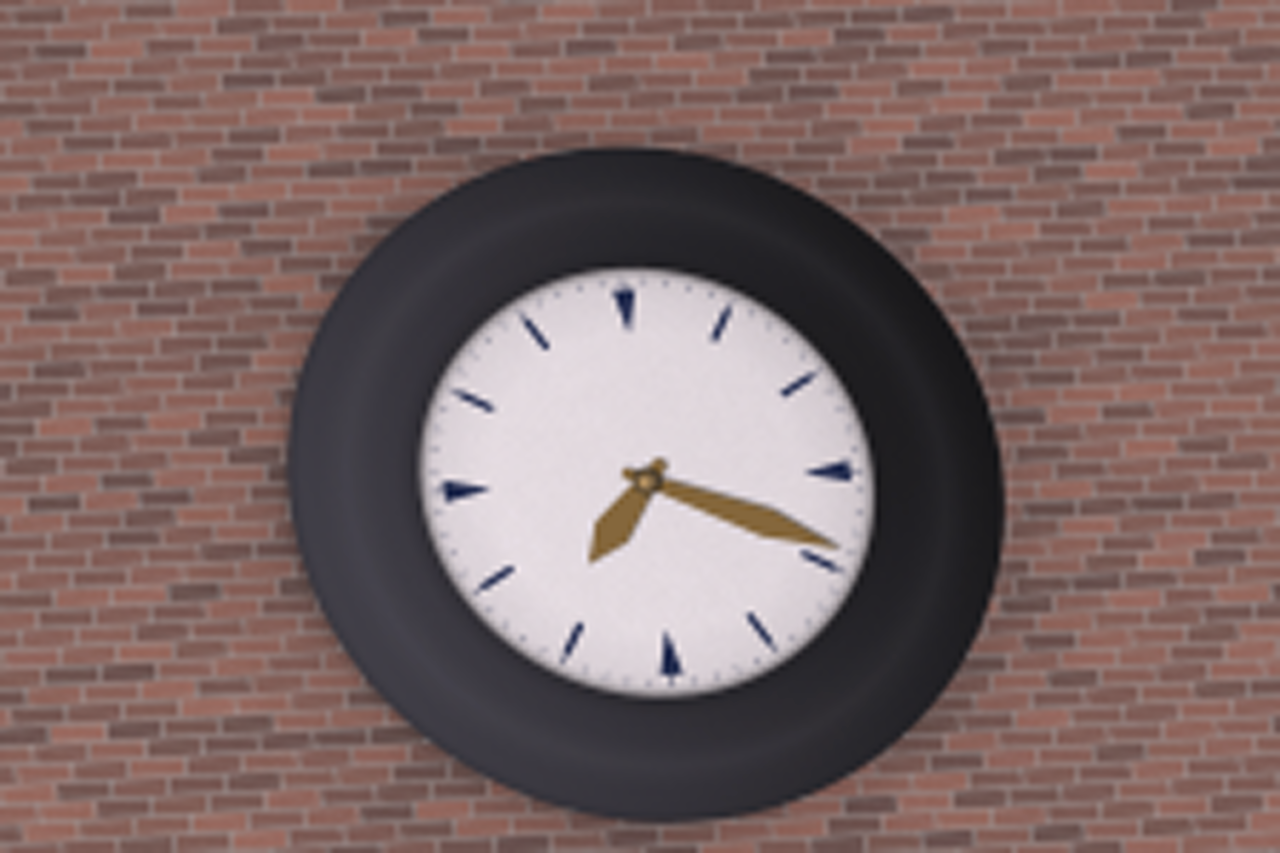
7:19
